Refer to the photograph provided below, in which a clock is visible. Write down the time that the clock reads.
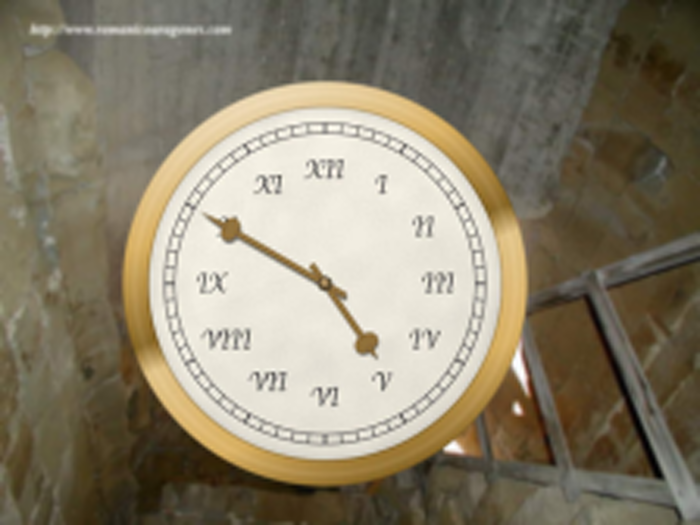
4:50
